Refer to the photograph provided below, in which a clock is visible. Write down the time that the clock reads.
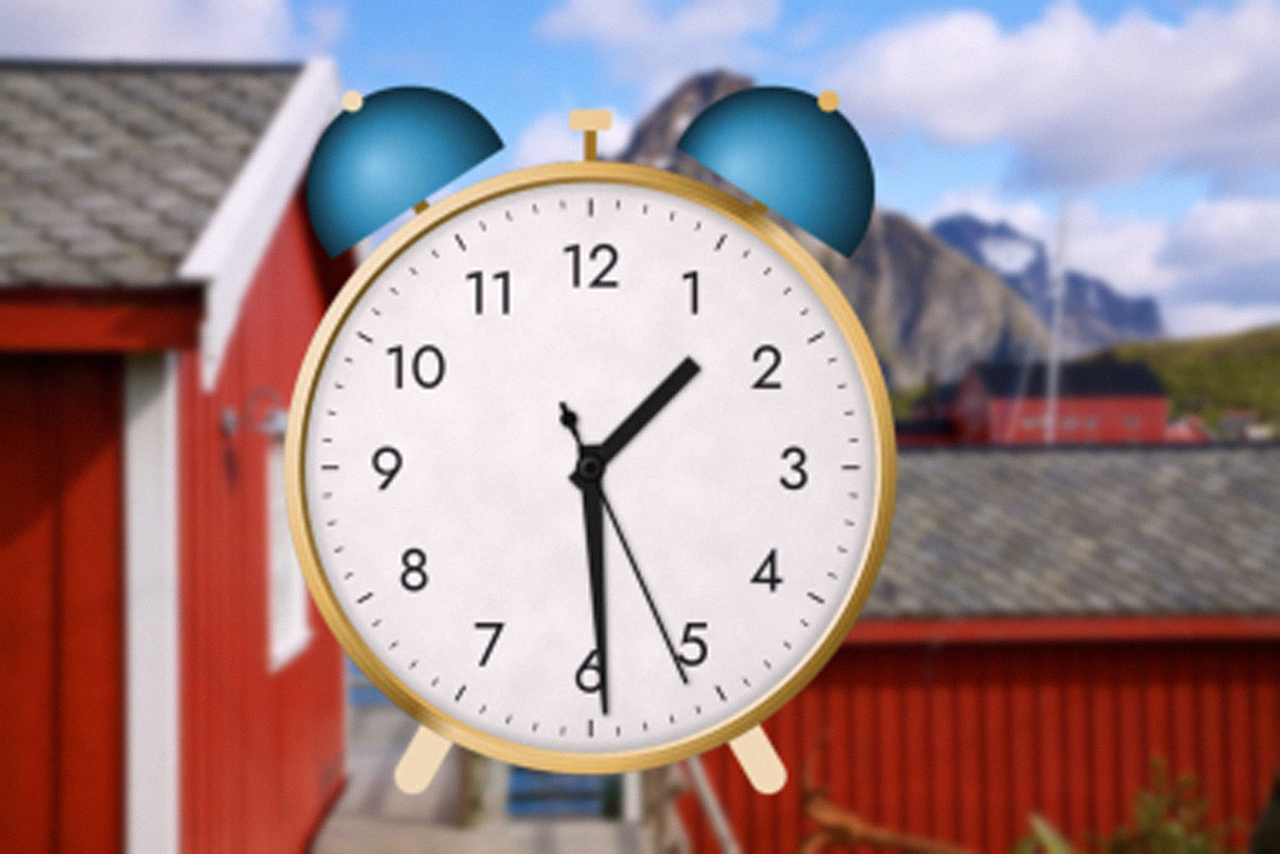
1:29:26
